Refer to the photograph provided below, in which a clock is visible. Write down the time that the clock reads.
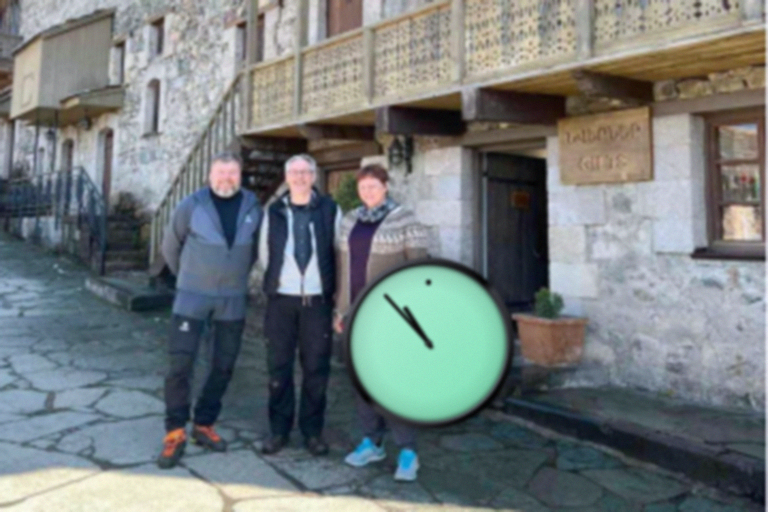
10:53
